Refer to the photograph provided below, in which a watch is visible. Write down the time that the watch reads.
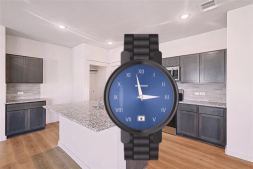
2:58
